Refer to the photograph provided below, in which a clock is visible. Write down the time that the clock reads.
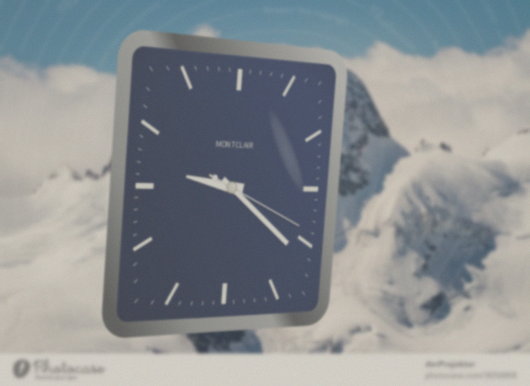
9:21:19
